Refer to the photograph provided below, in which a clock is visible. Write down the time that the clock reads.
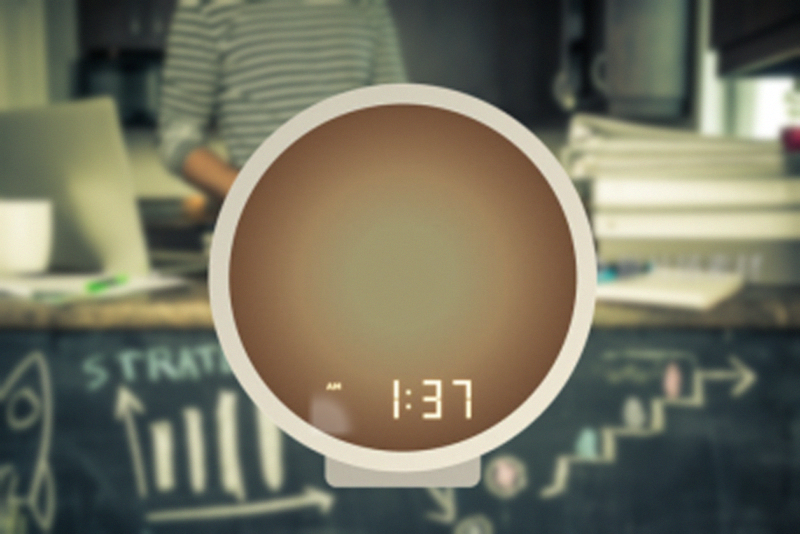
1:37
